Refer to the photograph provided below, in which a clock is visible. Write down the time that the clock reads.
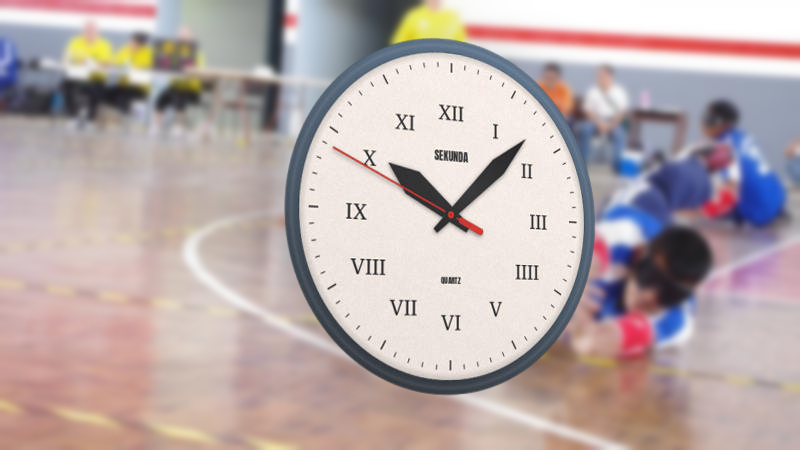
10:07:49
